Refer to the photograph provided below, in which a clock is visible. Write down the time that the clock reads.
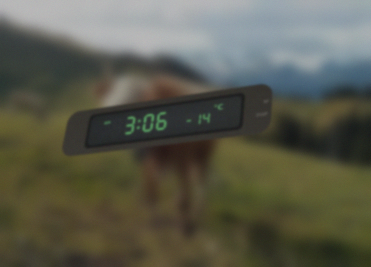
3:06
